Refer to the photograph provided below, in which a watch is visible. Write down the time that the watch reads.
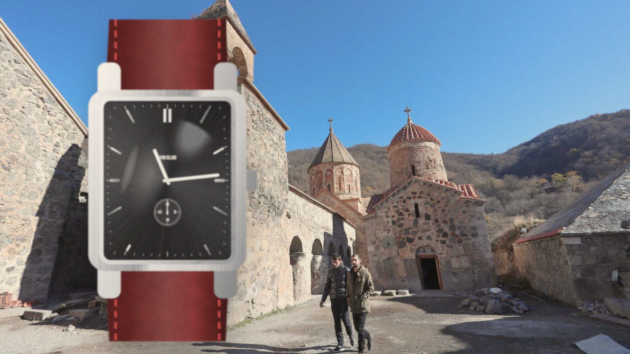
11:14
